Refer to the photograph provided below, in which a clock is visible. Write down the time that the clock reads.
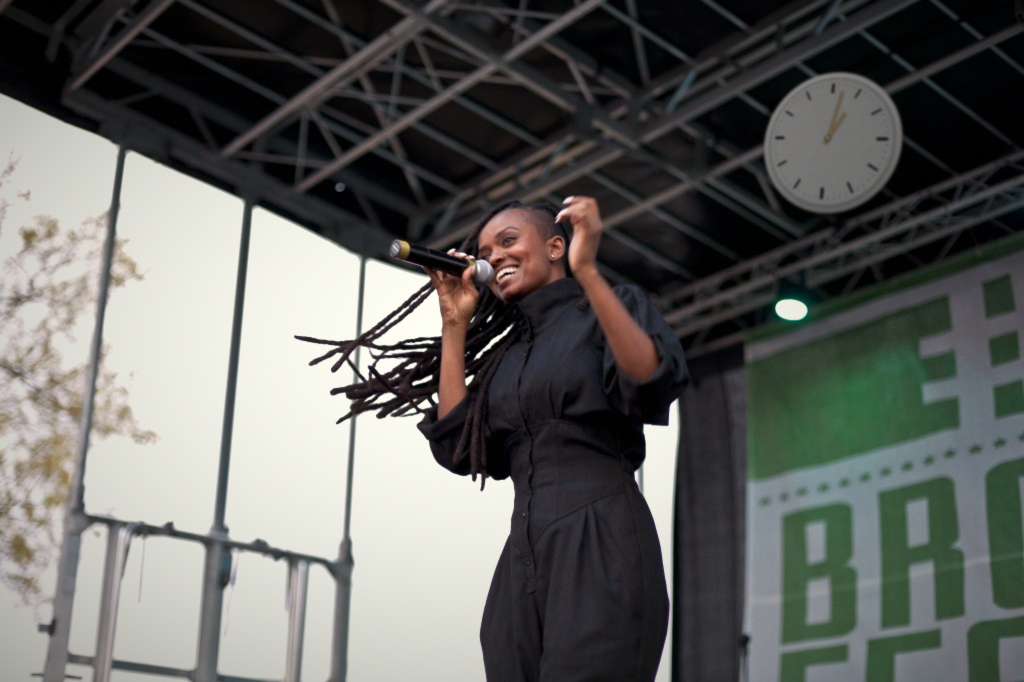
1:02
